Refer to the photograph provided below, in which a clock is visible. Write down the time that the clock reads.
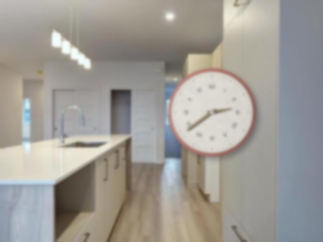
2:39
